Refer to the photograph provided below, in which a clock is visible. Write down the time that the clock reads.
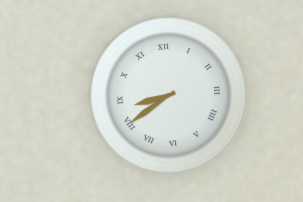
8:40
